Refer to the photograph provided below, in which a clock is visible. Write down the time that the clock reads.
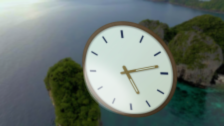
5:13
